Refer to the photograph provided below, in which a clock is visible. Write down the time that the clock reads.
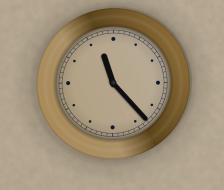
11:23
